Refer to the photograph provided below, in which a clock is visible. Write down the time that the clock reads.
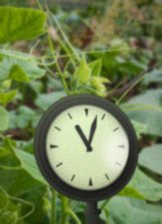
11:03
